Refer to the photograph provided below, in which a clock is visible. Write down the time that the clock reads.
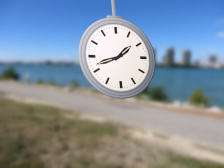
1:42
